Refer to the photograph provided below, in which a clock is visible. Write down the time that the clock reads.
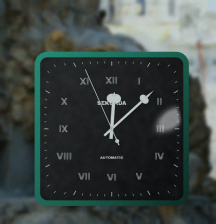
12:07:56
